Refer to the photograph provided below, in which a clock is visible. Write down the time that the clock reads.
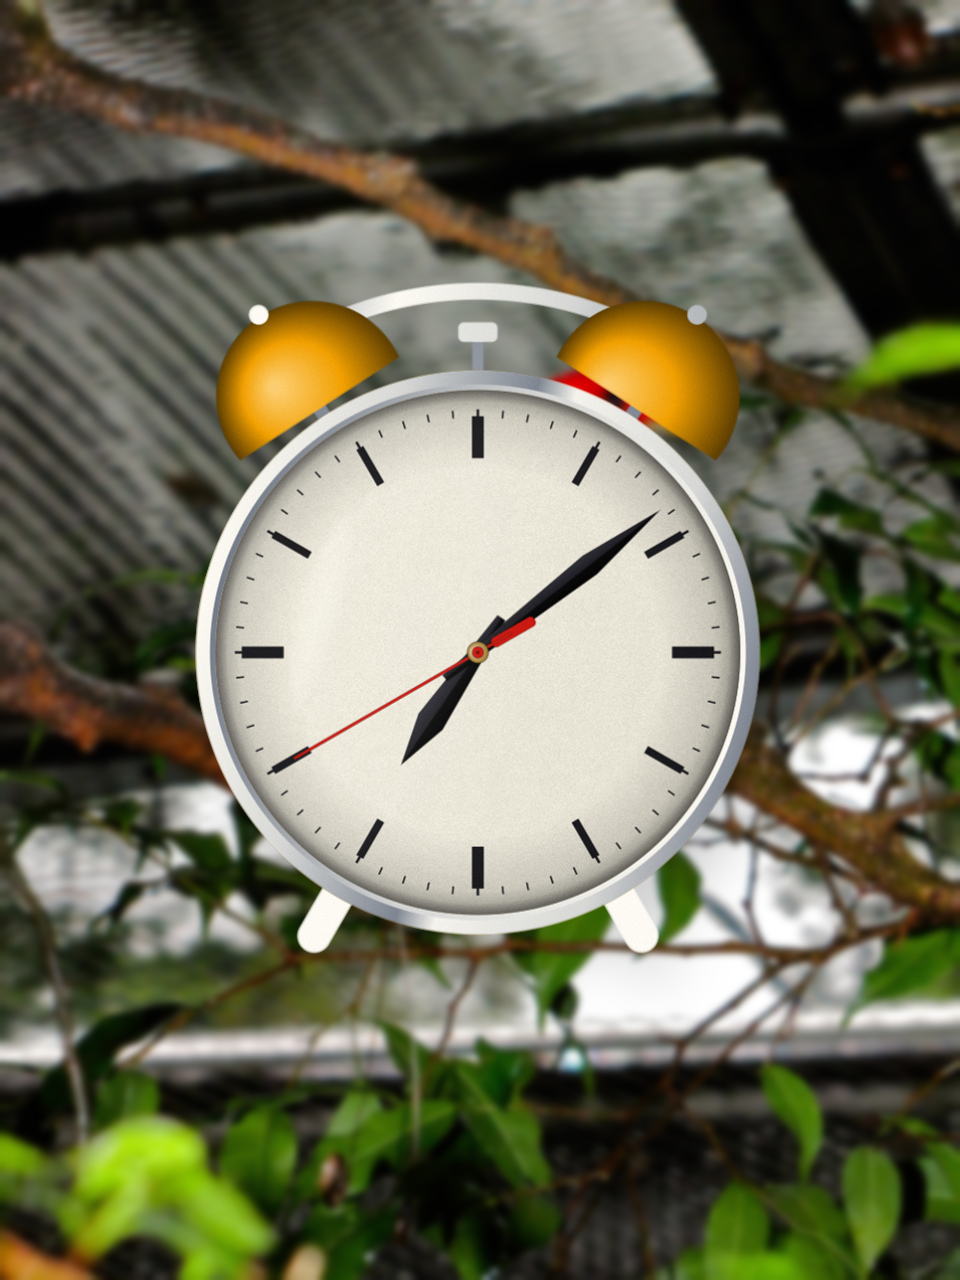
7:08:40
